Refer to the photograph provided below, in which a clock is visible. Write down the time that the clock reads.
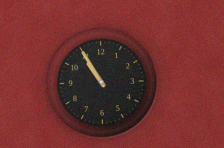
10:55
